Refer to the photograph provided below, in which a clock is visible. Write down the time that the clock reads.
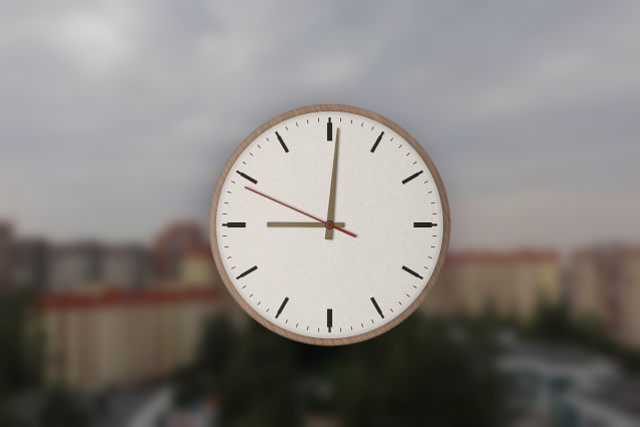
9:00:49
